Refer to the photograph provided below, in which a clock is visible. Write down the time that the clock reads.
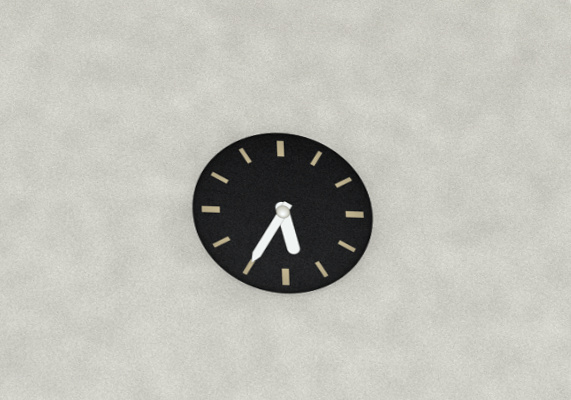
5:35
